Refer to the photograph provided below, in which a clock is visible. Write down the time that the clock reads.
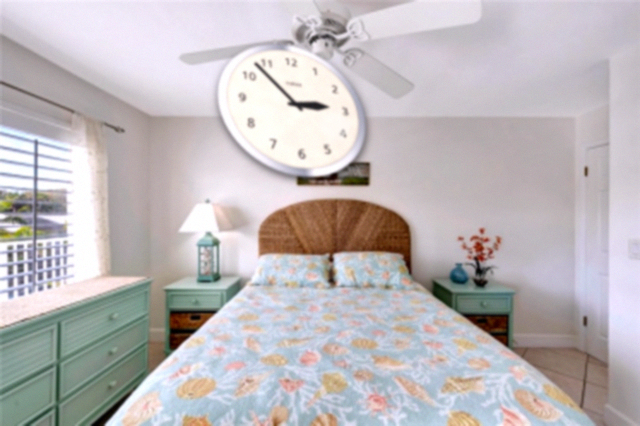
2:53
